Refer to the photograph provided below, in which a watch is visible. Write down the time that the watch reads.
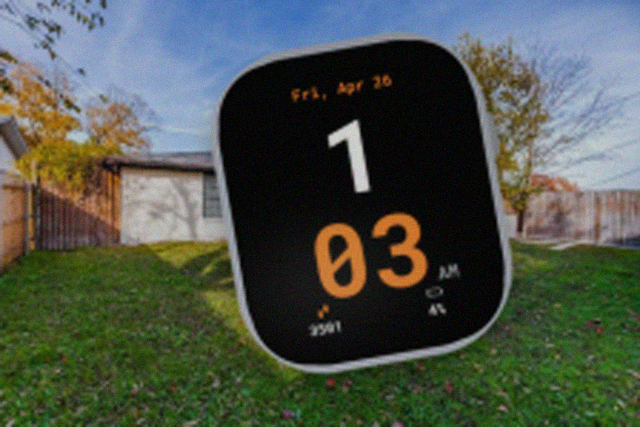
1:03
